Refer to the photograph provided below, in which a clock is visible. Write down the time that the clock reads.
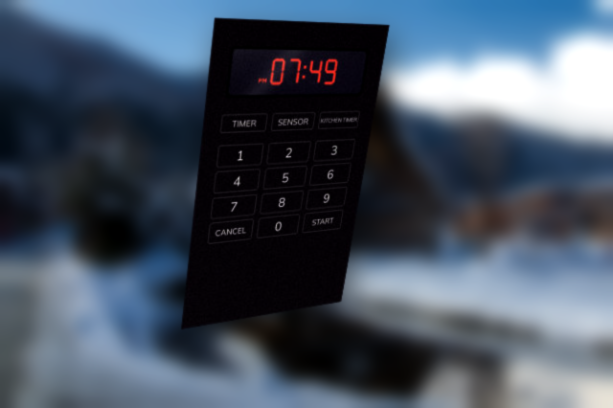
7:49
